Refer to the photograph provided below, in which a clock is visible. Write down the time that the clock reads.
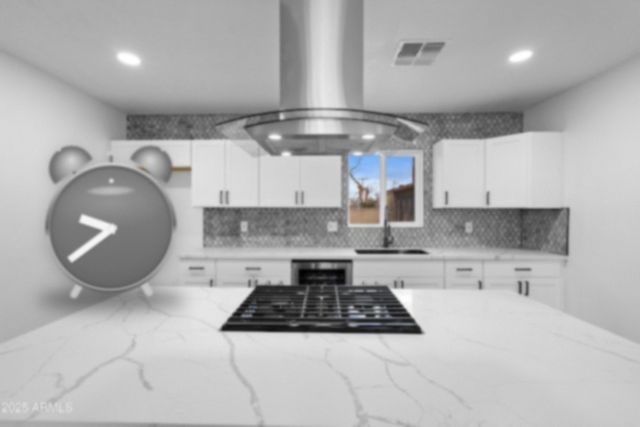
9:39
